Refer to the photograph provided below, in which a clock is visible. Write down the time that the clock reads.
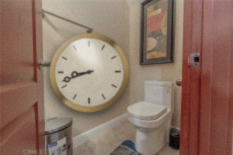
8:42
